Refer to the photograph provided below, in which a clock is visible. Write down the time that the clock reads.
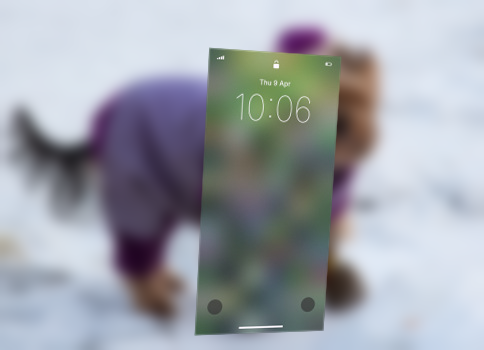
10:06
